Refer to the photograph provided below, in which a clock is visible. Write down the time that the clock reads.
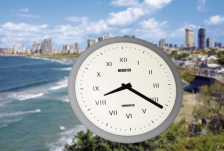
8:21
